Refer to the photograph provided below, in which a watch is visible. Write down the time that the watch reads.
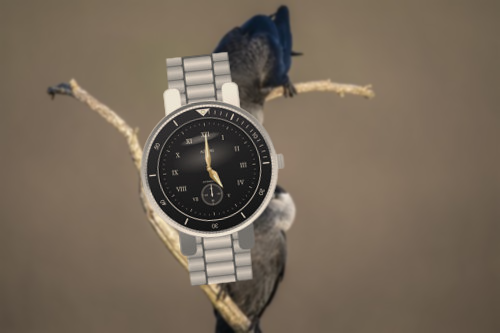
5:00
